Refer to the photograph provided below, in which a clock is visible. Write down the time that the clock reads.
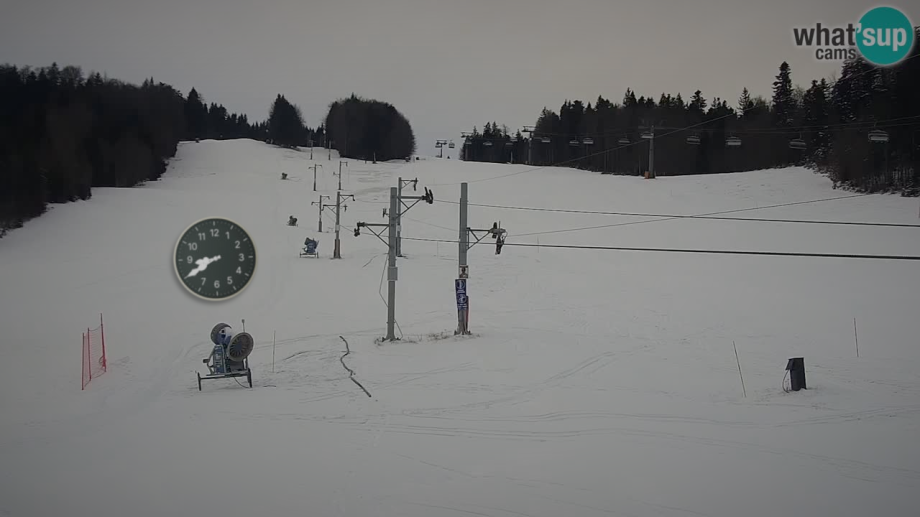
8:40
